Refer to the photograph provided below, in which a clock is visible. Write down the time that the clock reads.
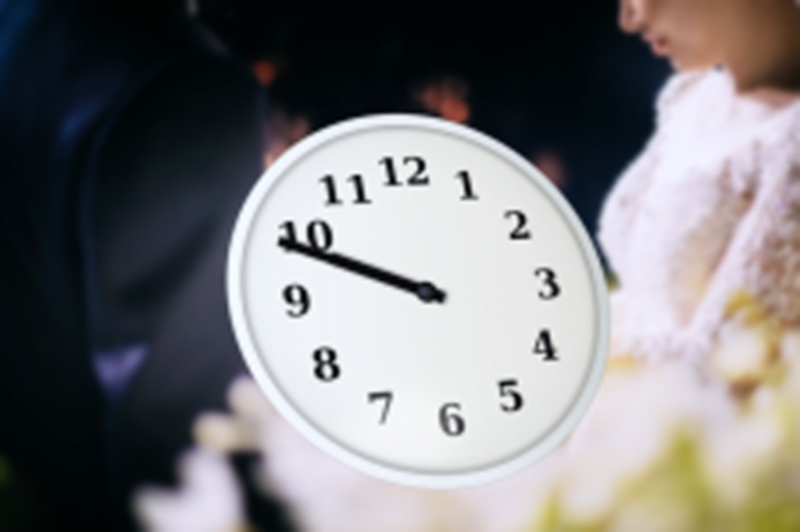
9:49
